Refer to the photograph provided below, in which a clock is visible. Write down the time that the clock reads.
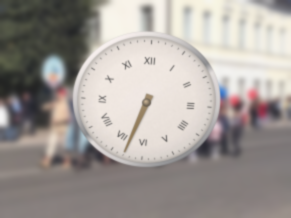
6:33
